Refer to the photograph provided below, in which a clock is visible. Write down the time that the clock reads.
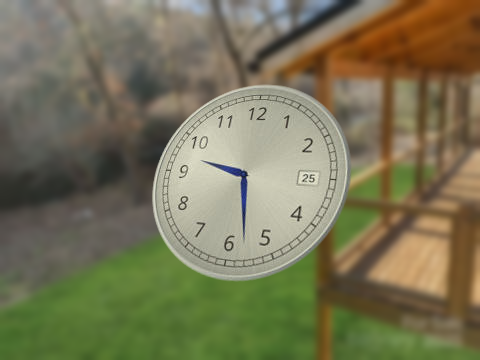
9:28
